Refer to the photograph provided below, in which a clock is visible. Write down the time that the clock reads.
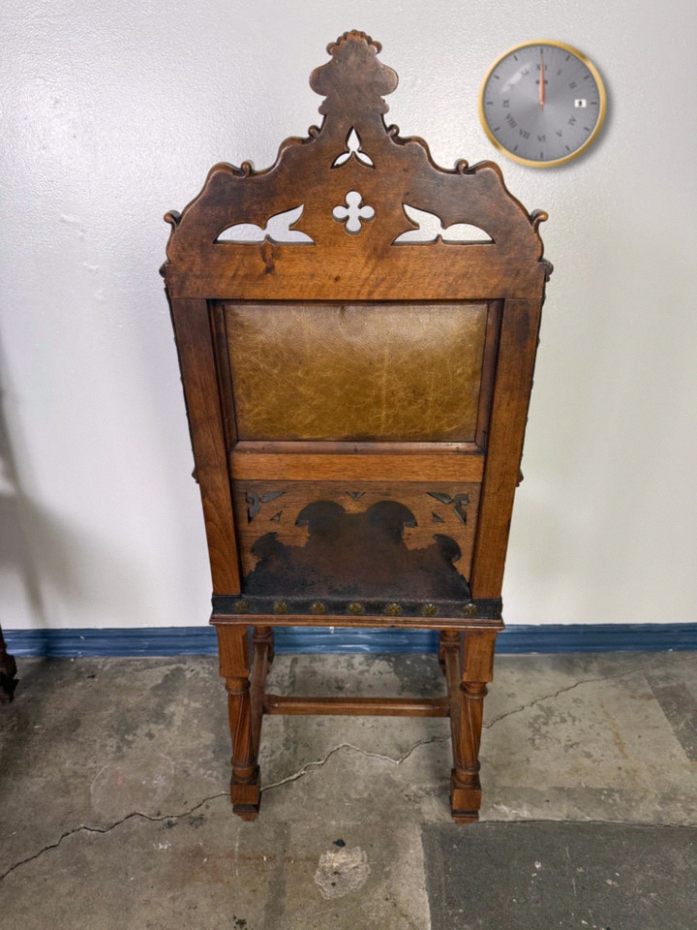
12:00
